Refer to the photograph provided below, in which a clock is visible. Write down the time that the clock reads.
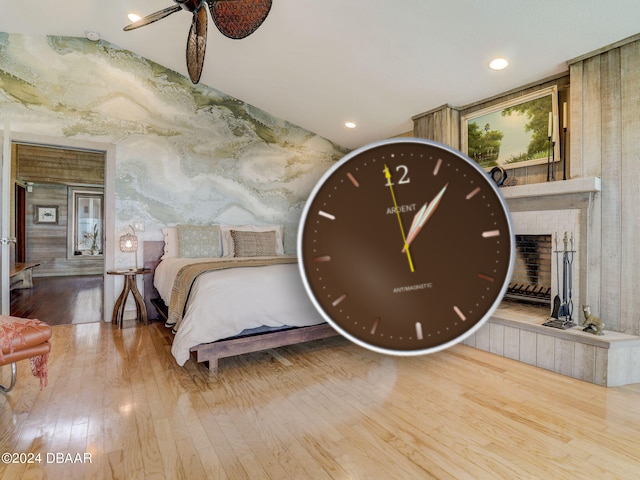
1:06:59
